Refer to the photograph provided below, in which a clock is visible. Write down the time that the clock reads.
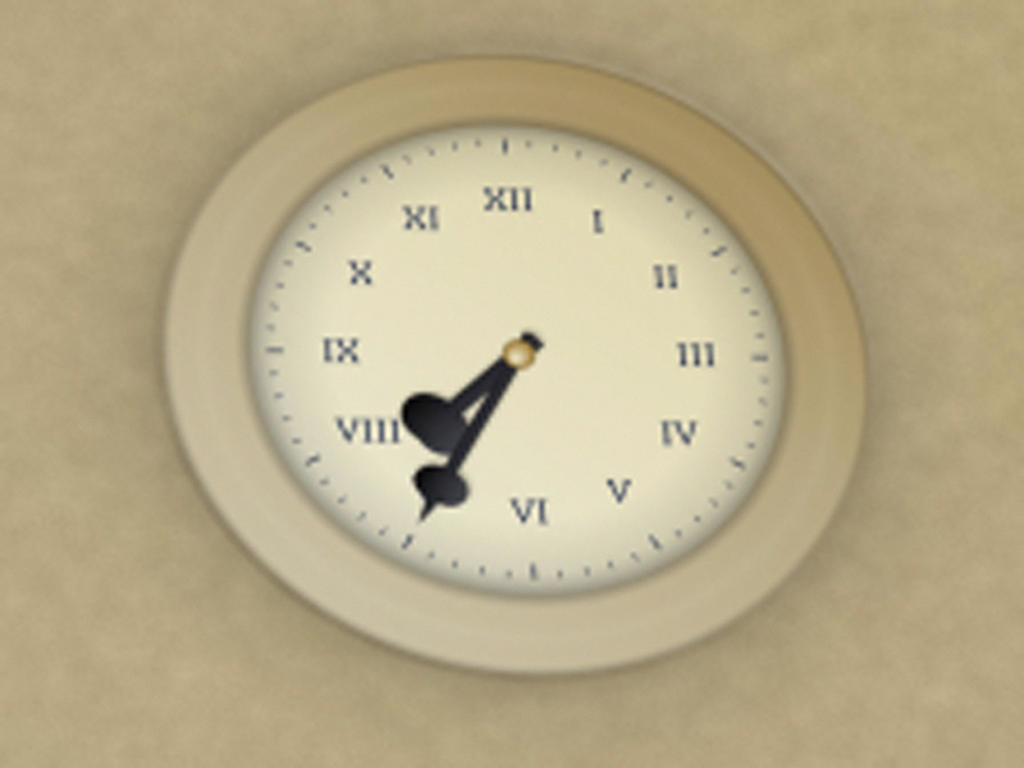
7:35
